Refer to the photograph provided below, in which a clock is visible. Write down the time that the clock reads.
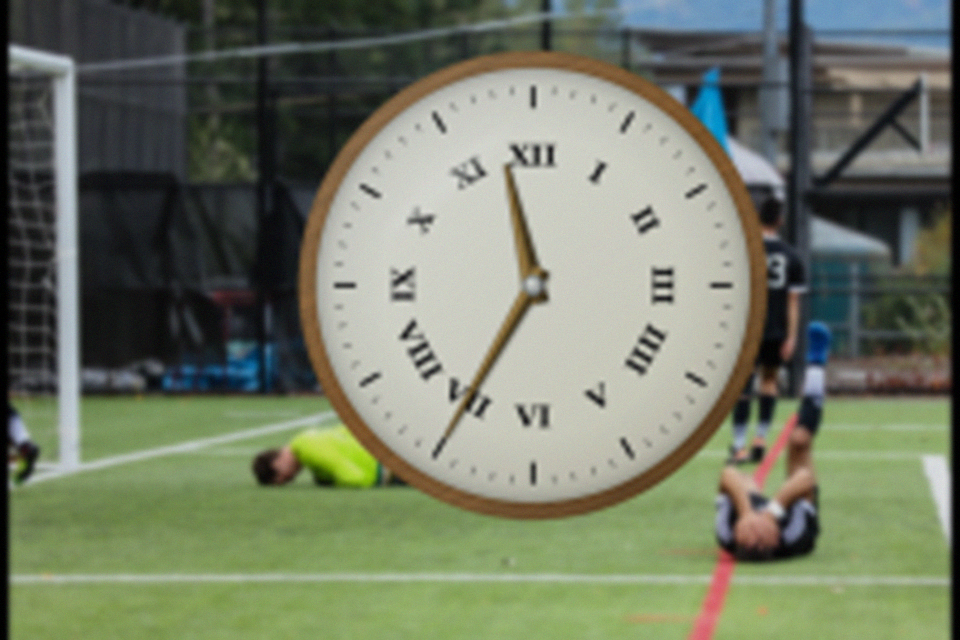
11:35
